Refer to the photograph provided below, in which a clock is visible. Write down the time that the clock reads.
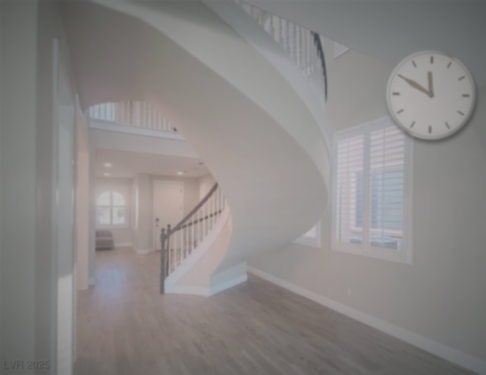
11:50
